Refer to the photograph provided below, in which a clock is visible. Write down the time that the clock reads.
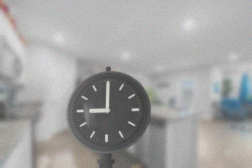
9:00
